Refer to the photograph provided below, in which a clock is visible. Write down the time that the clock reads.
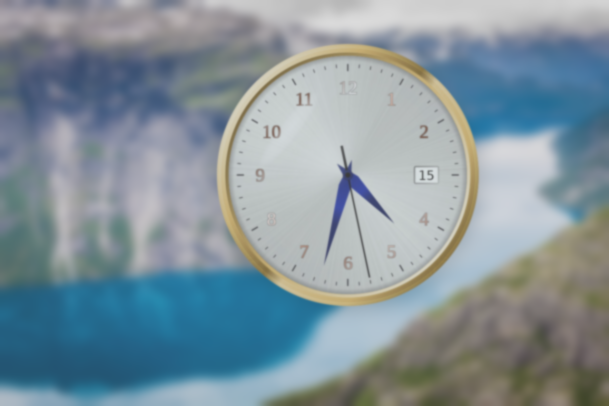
4:32:28
